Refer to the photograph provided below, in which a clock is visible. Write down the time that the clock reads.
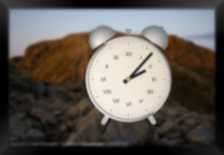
2:07
